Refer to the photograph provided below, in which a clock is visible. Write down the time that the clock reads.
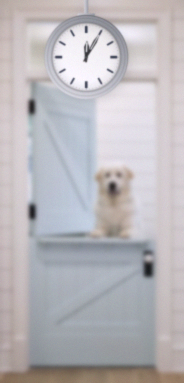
12:05
